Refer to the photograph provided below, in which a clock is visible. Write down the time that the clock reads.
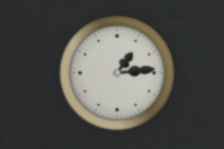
1:14
